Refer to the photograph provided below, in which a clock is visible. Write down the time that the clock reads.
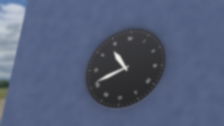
10:41
